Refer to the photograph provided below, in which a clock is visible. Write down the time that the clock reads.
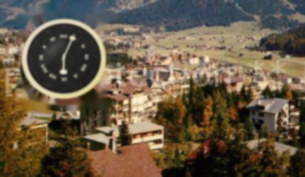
6:04
